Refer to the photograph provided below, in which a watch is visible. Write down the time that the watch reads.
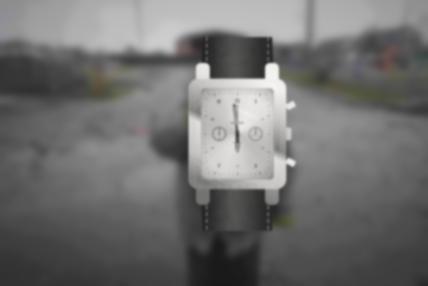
5:59
